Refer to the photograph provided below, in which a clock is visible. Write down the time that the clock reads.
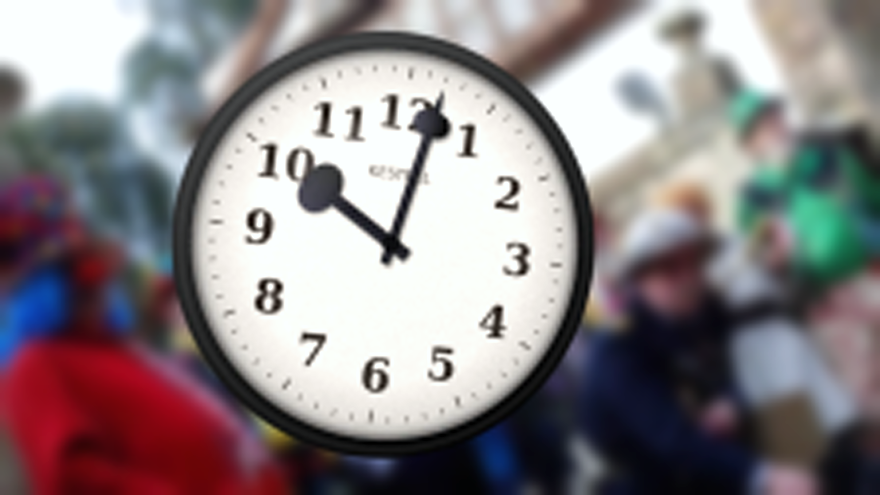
10:02
